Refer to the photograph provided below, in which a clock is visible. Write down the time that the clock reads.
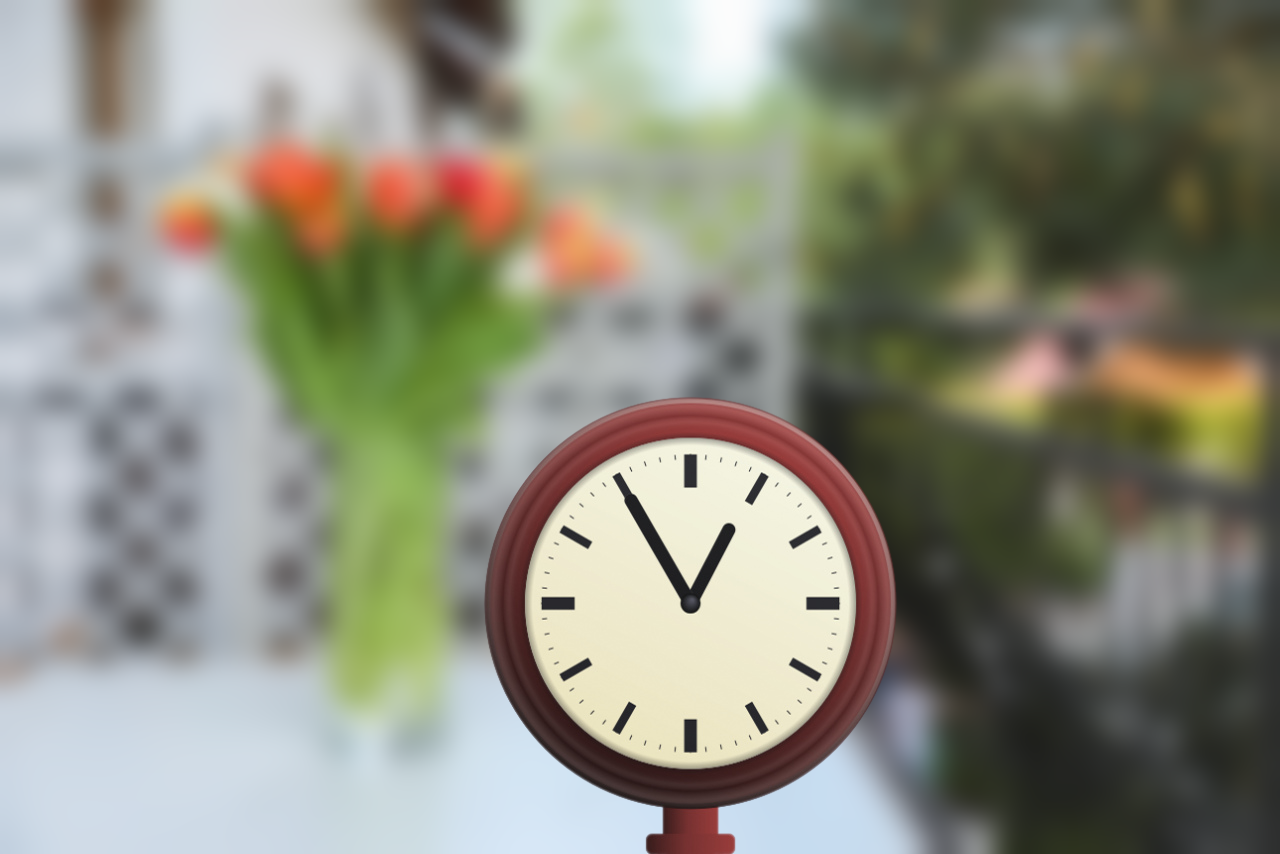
12:55
